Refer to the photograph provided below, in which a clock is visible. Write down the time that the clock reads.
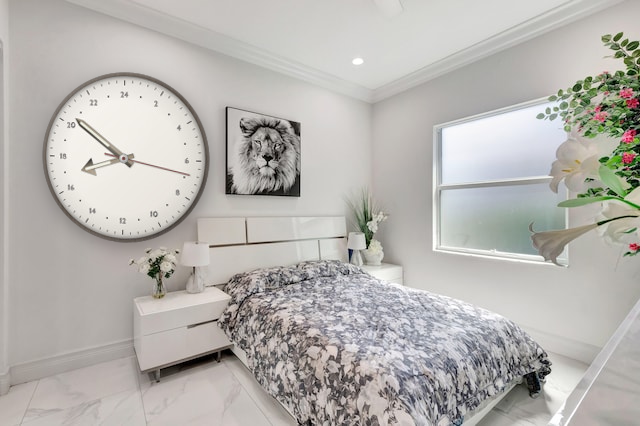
16:51:17
